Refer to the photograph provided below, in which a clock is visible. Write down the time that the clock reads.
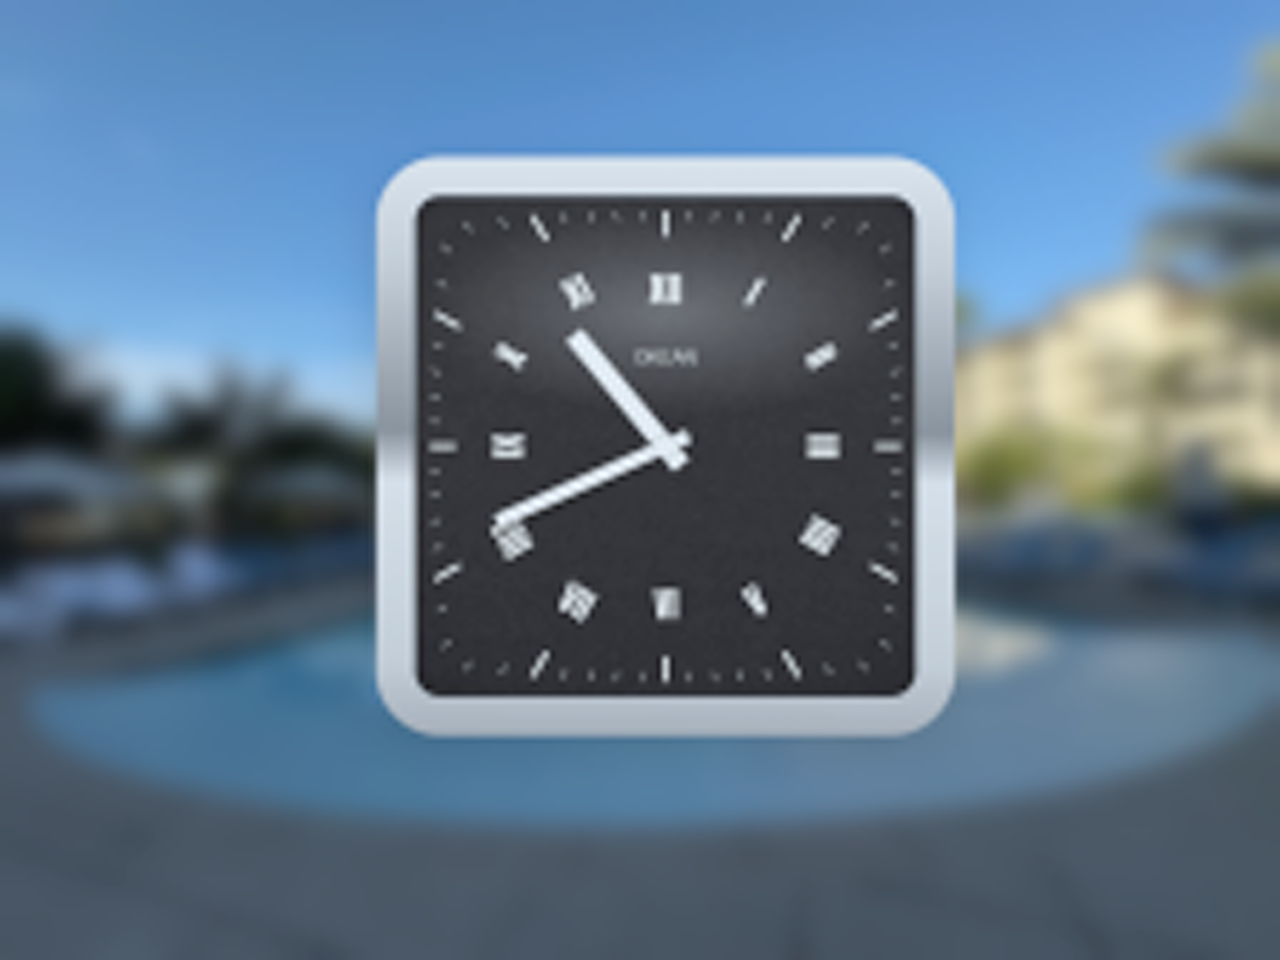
10:41
